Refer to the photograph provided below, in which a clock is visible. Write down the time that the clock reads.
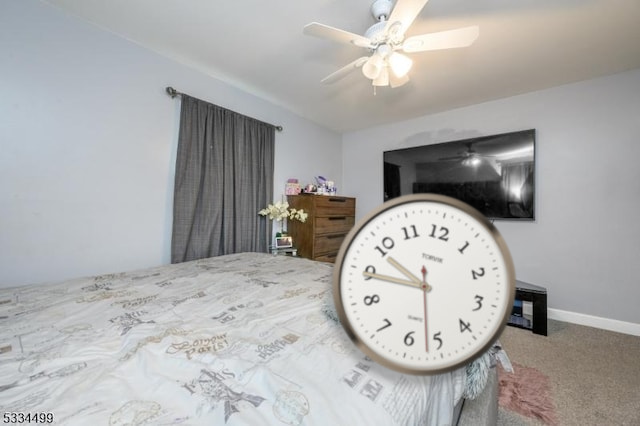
9:44:27
